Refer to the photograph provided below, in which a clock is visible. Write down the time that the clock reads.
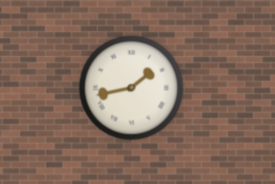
1:43
